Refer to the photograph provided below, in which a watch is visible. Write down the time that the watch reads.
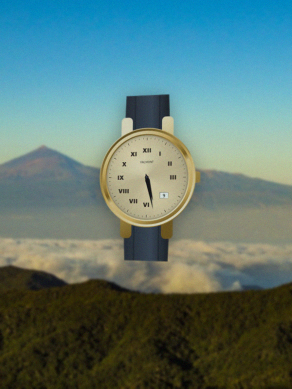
5:28
